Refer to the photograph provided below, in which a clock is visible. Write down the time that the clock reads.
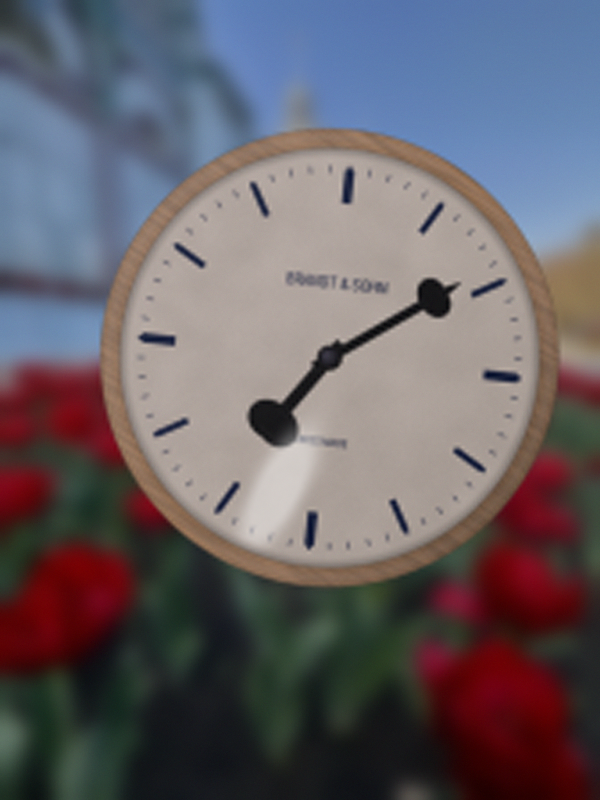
7:09
